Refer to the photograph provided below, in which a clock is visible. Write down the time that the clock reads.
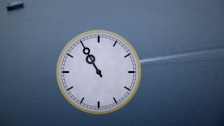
10:55
